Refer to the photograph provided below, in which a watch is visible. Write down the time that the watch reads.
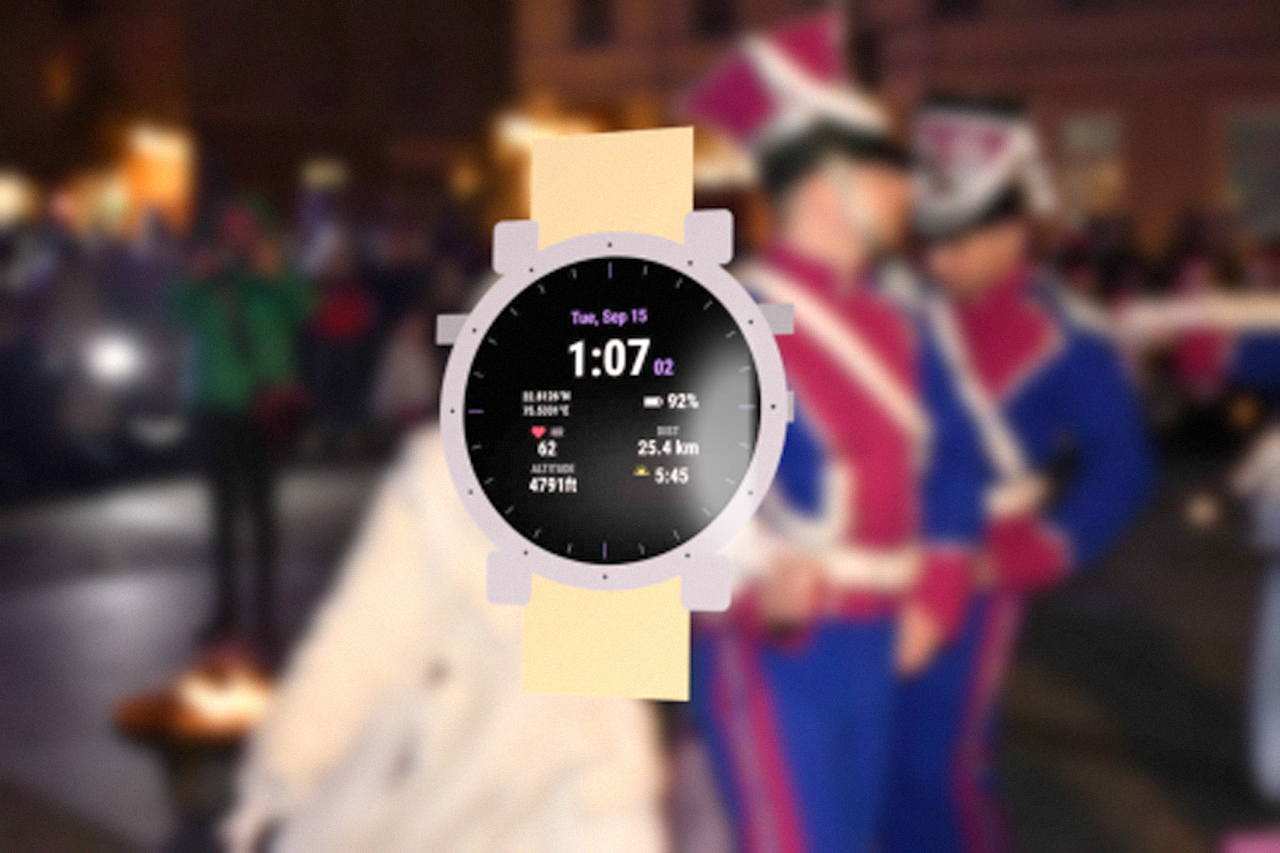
1:07:02
